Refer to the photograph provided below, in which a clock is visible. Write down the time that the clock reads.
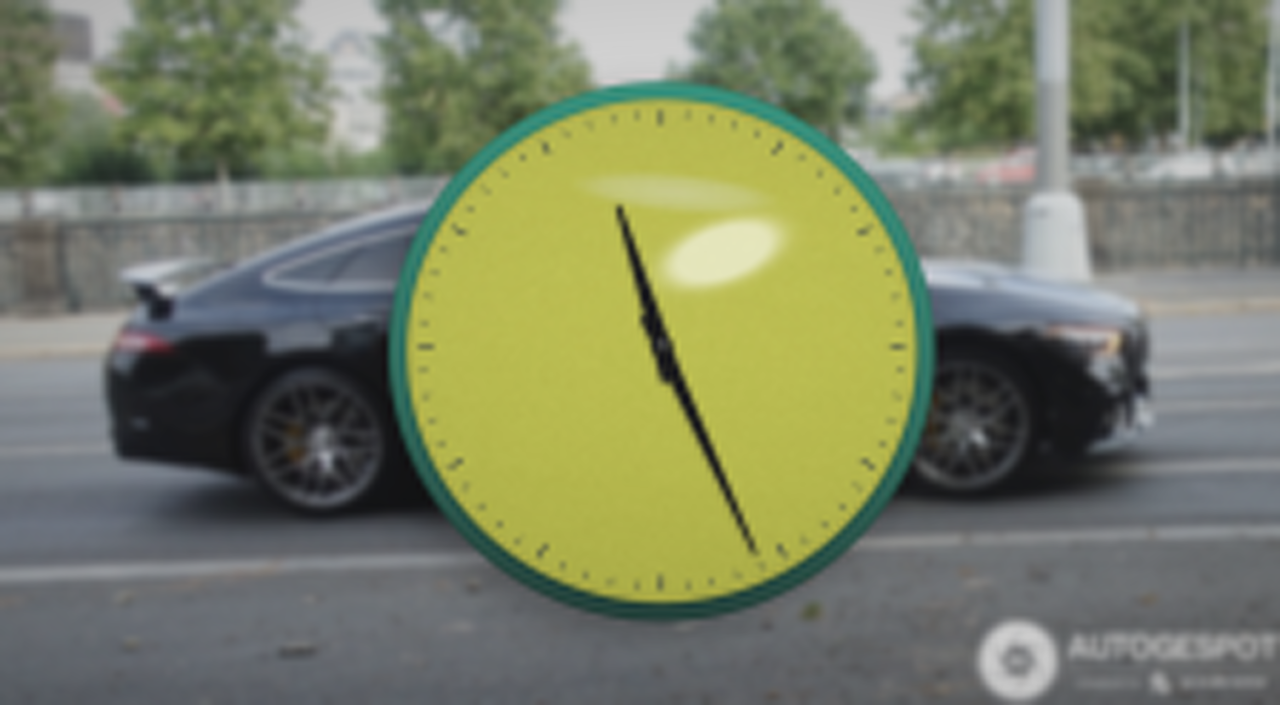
11:26
